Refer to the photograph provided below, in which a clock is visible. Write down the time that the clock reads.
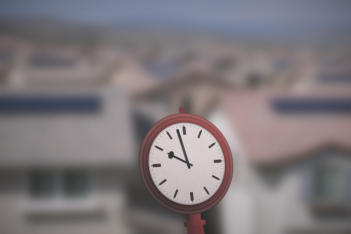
9:58
